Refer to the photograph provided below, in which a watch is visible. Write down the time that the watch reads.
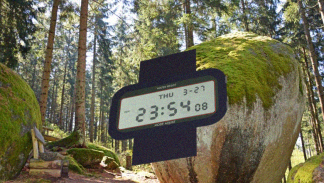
23:54:08
